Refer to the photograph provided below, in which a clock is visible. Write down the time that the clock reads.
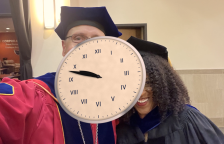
9:48
